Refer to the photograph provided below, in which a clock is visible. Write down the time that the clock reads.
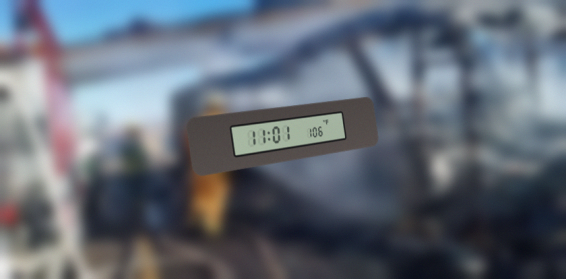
11:01
